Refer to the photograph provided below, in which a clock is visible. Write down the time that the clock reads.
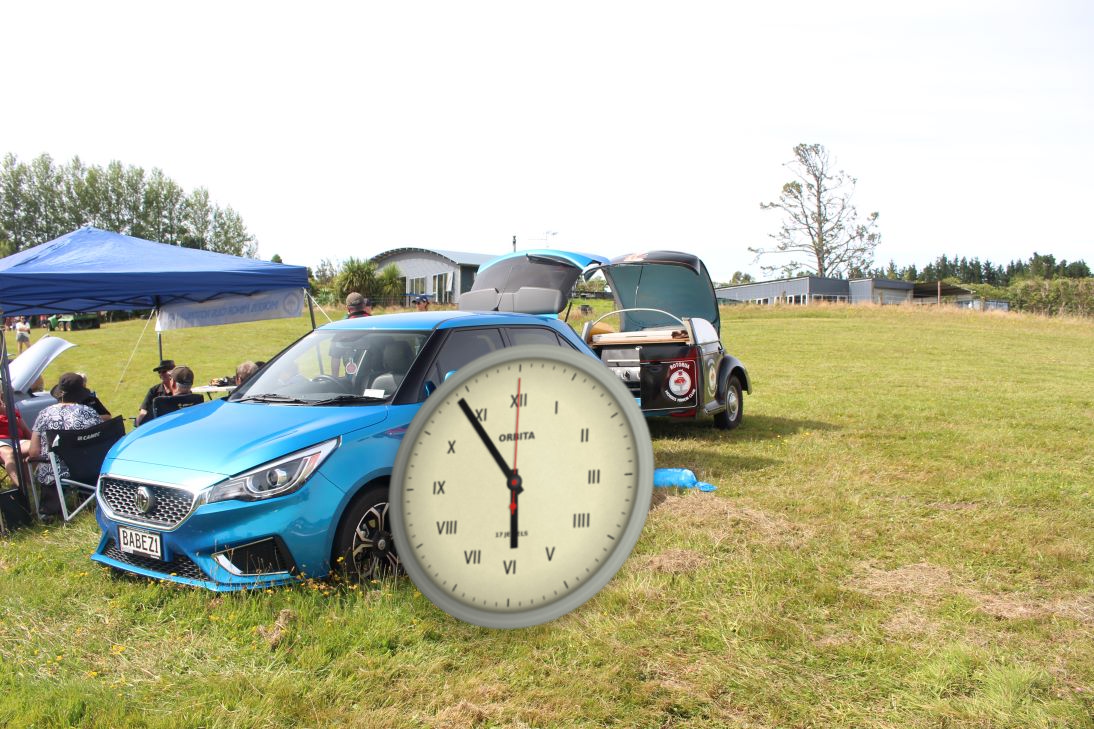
5:54:00
